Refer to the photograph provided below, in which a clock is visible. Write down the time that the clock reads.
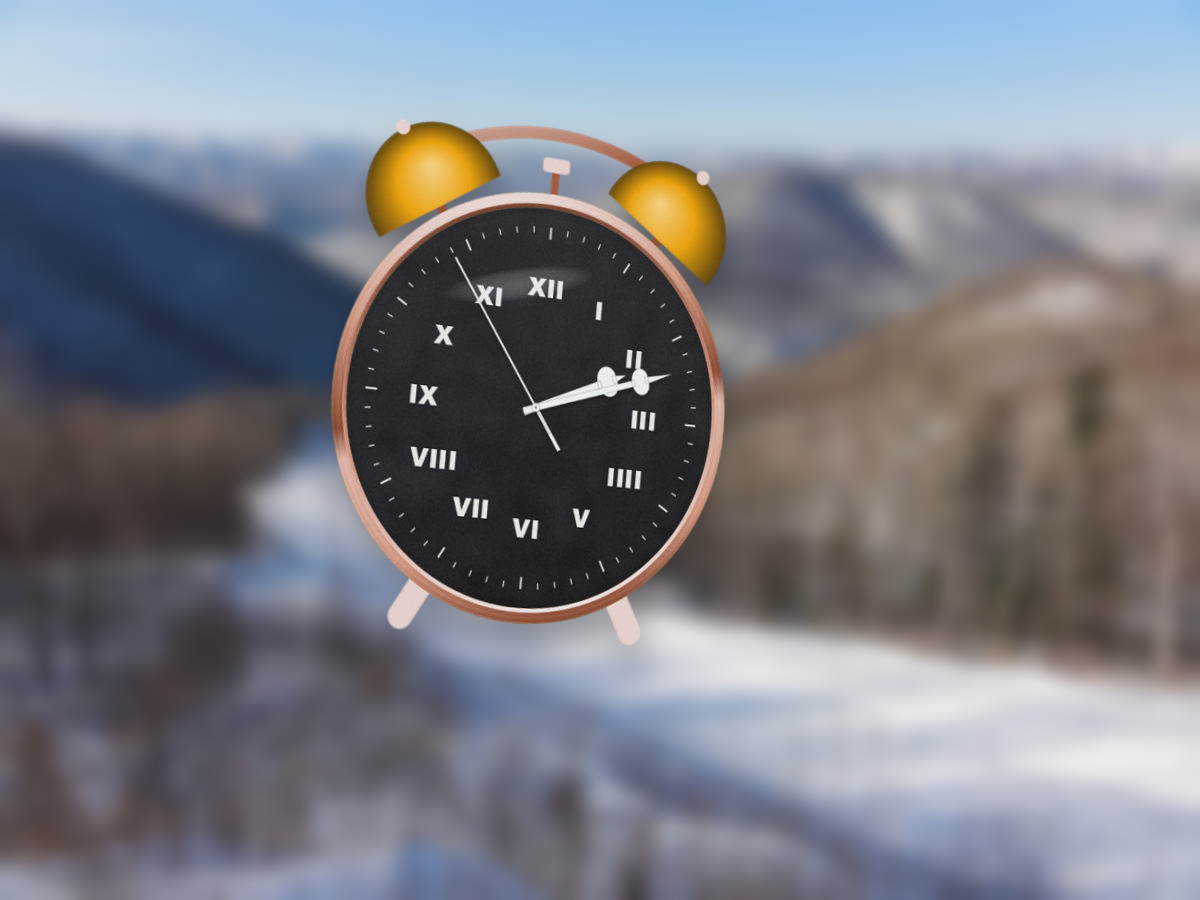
2:11:54
